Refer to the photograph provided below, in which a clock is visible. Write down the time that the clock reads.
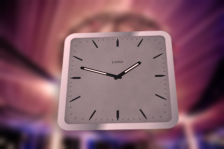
1:48
